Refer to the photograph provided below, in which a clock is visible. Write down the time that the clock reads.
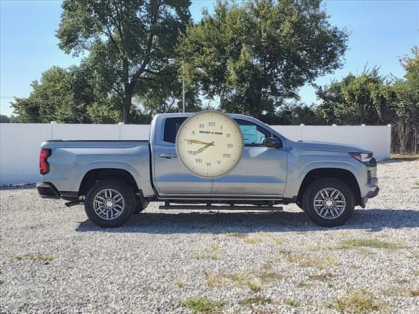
7:46
